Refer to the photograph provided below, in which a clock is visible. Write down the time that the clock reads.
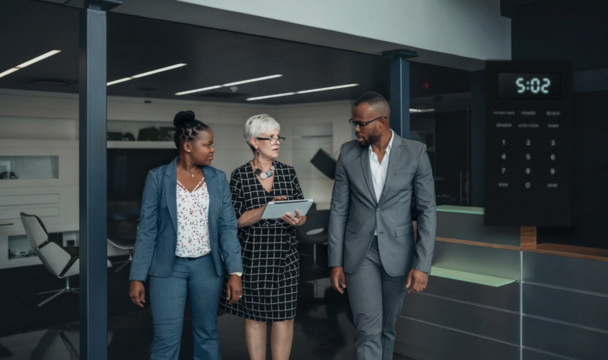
5:02
